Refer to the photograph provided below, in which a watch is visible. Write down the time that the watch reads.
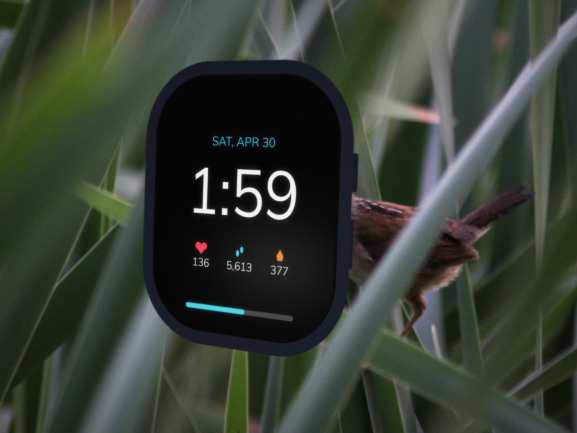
1:59
